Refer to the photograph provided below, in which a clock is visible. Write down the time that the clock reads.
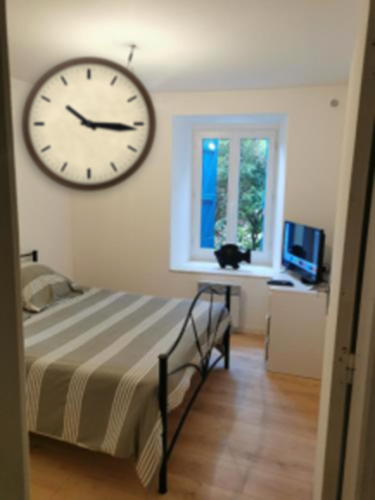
10:16
